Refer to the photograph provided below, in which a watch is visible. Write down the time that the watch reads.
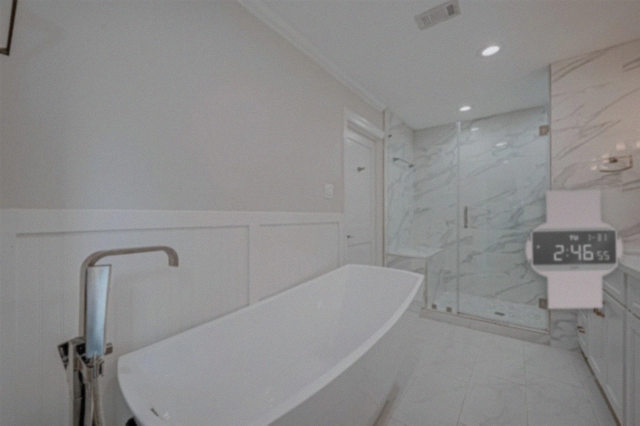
2:46
